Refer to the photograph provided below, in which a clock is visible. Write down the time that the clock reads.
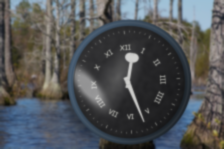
12:27
